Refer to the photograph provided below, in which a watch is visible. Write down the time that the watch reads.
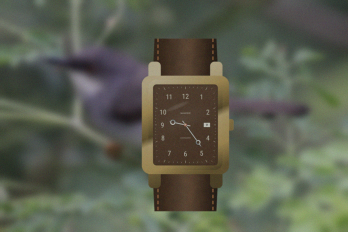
9:24
